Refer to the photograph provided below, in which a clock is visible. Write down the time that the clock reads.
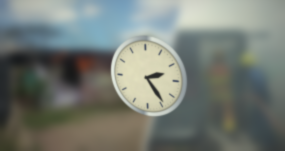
2:24
